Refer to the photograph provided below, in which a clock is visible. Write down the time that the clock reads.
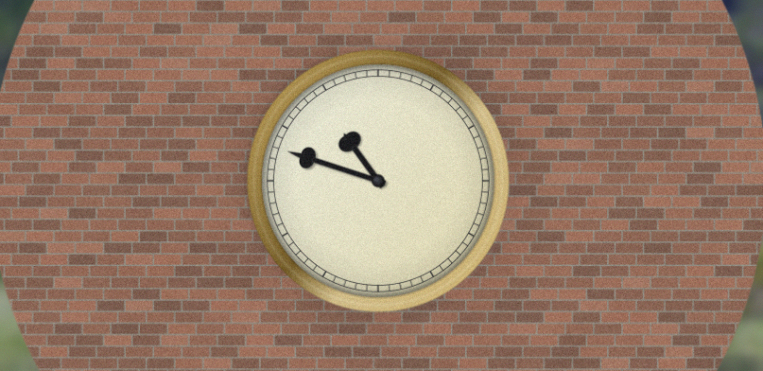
10:48
